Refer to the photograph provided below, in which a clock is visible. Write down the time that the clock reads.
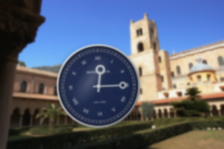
12:15
